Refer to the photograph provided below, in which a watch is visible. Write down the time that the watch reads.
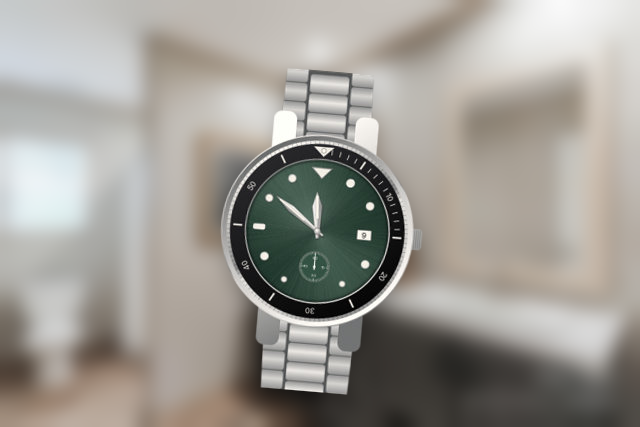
11:51
